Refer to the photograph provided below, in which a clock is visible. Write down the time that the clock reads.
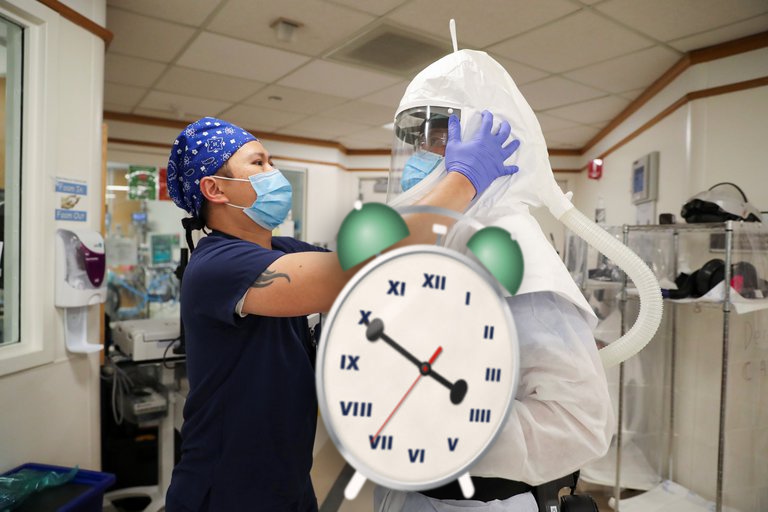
3:49:36
